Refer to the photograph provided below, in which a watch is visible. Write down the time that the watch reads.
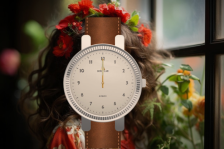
12:00
